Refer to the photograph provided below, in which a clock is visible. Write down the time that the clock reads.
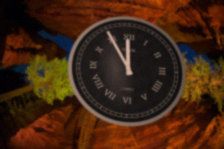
11:55
